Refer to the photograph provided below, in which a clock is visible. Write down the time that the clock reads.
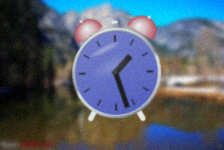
1:27
